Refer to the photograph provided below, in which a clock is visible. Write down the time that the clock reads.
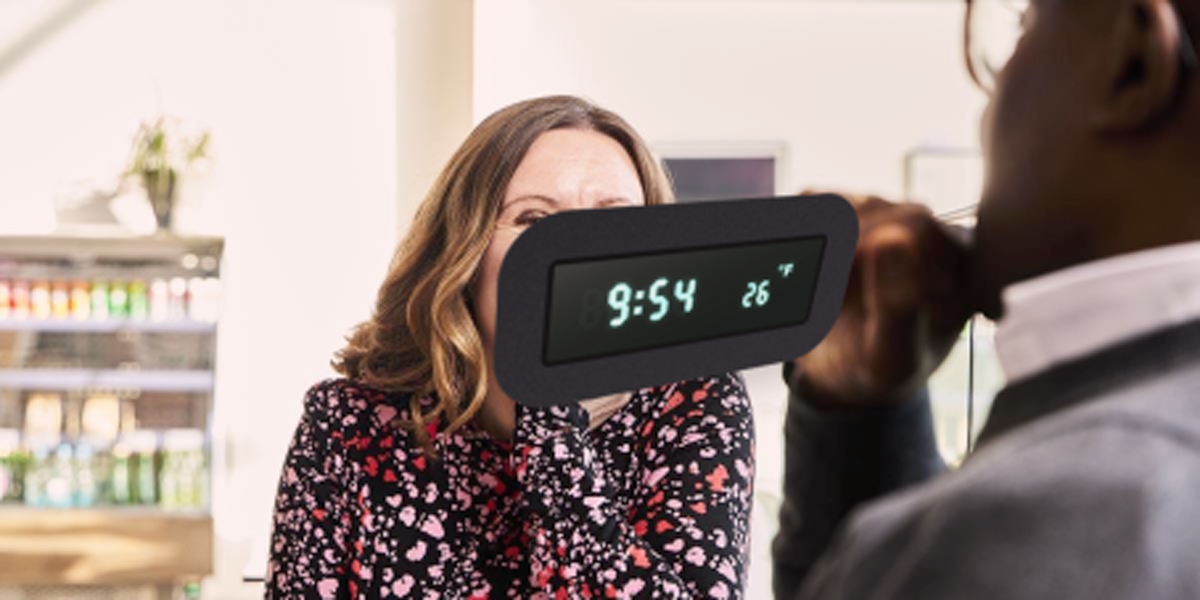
9:54
